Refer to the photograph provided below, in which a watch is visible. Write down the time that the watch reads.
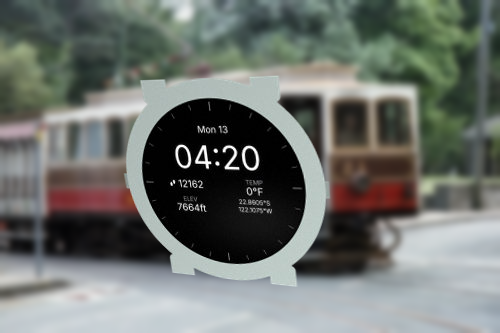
4:20
